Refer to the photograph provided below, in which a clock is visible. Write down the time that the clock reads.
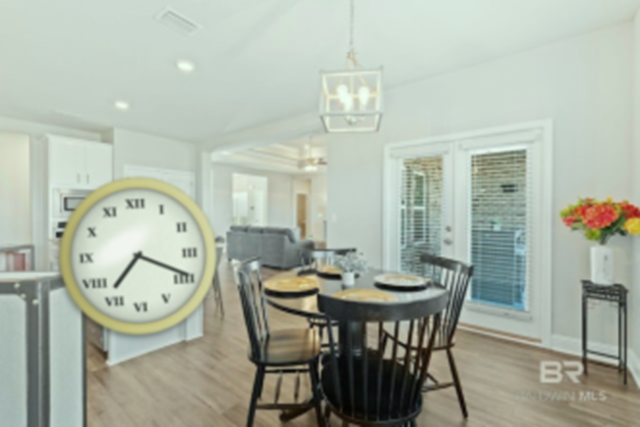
7:19
